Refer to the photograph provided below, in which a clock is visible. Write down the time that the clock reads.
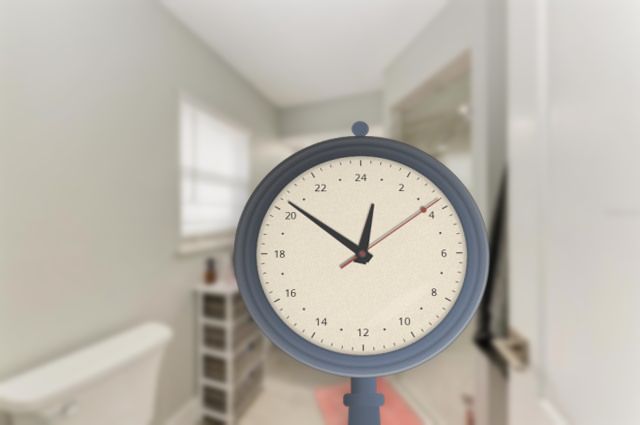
0:51:09
